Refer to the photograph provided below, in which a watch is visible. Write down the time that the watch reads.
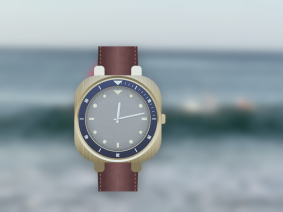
12:13
